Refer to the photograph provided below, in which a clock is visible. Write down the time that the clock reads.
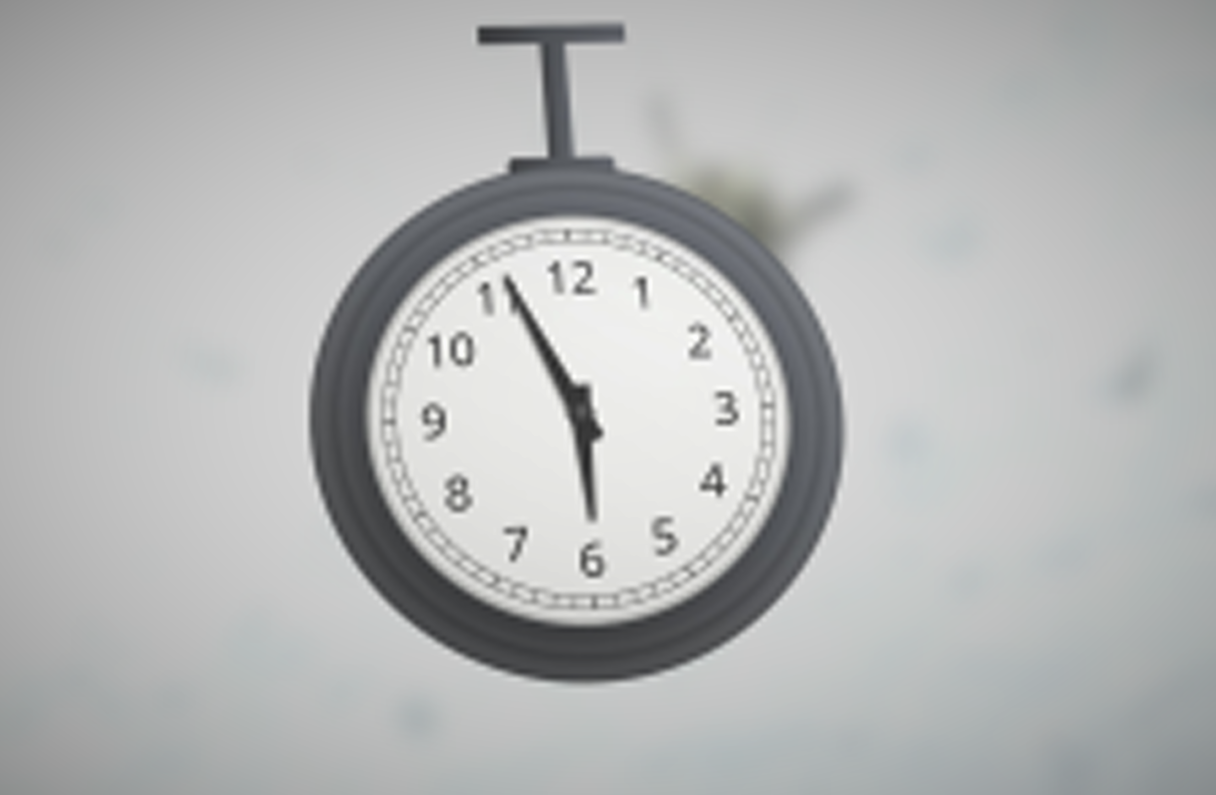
5:56
